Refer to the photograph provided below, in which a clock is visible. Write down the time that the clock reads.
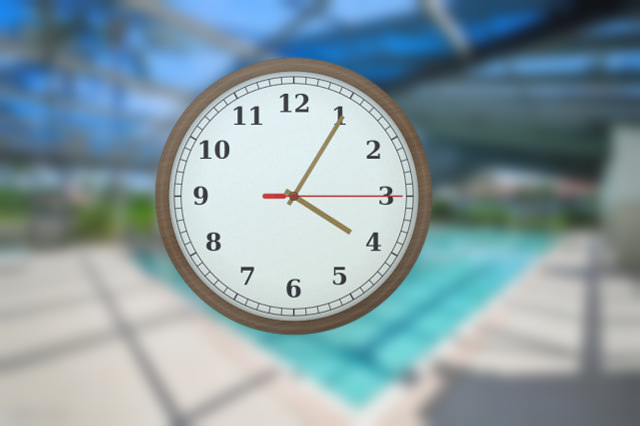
4:05:15
